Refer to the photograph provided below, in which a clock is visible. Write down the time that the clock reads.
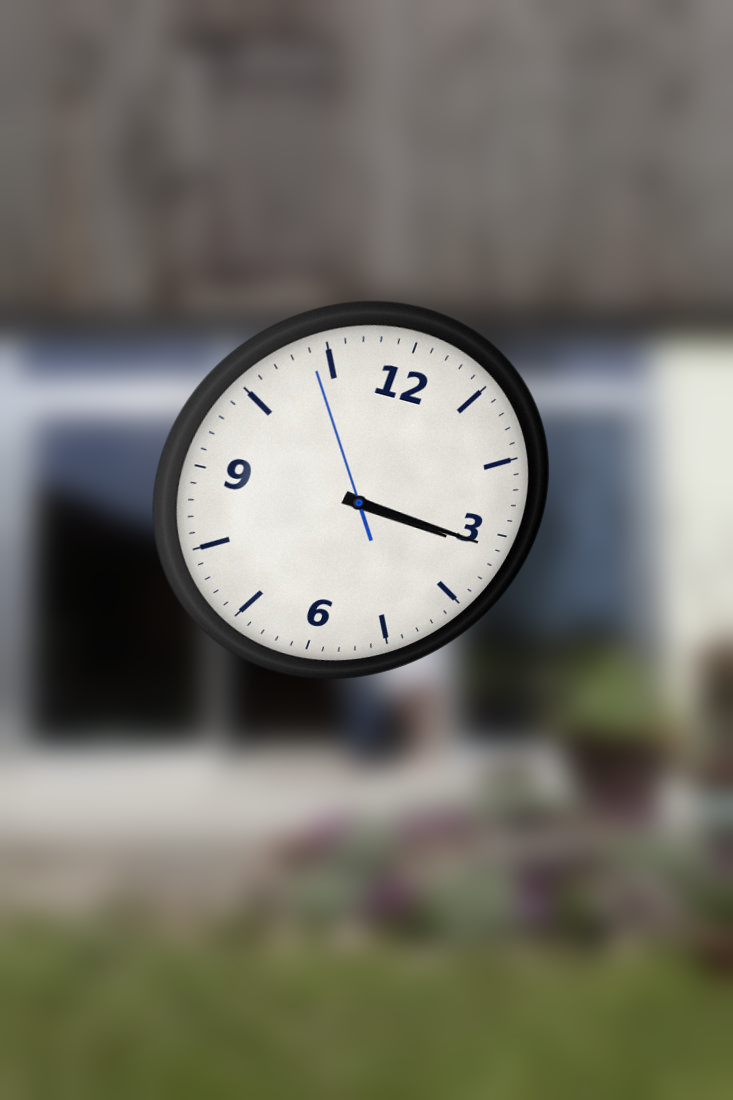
3:15:54
